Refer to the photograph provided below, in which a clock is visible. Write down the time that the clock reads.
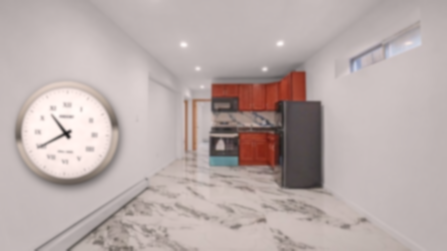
10:40
